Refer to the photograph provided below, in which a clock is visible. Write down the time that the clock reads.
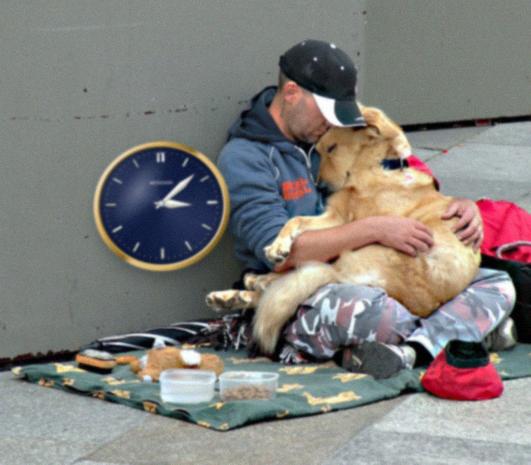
3:08
